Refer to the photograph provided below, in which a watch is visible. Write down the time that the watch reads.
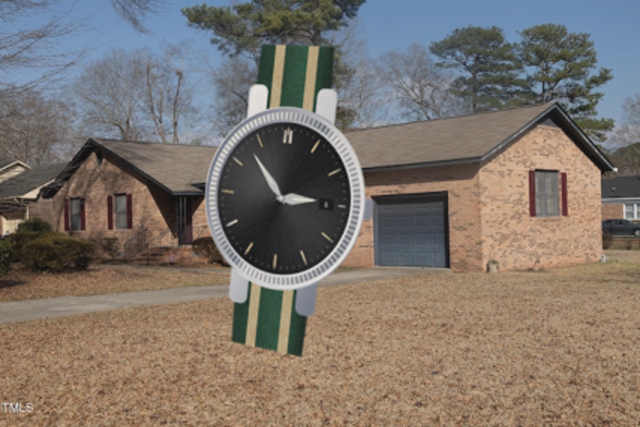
2:53
